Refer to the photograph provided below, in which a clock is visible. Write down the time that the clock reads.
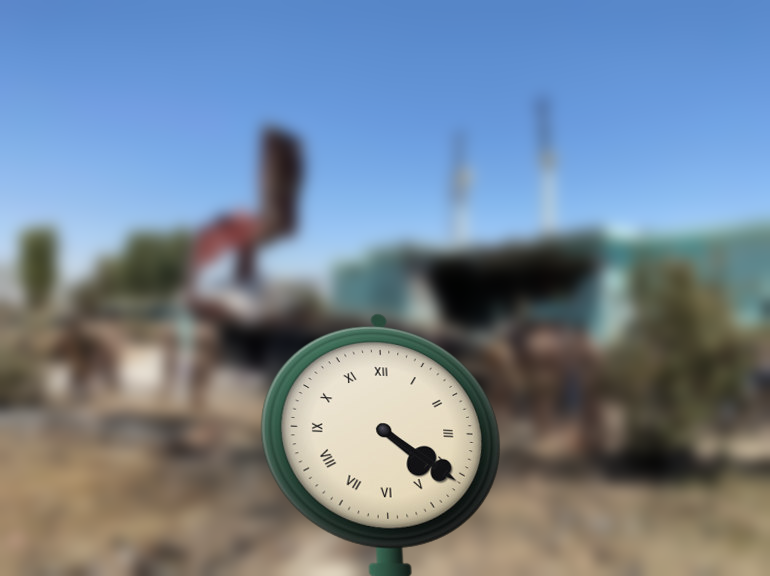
4:21
